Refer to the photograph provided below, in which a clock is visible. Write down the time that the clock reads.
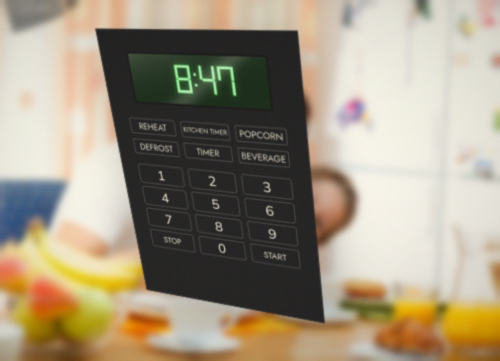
8:47
